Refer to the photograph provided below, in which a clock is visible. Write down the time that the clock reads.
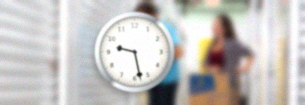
9:28
